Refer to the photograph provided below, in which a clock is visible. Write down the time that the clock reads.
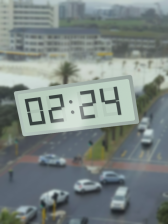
2:24
